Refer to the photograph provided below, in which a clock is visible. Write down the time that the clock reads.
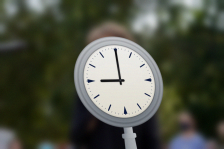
9:00
